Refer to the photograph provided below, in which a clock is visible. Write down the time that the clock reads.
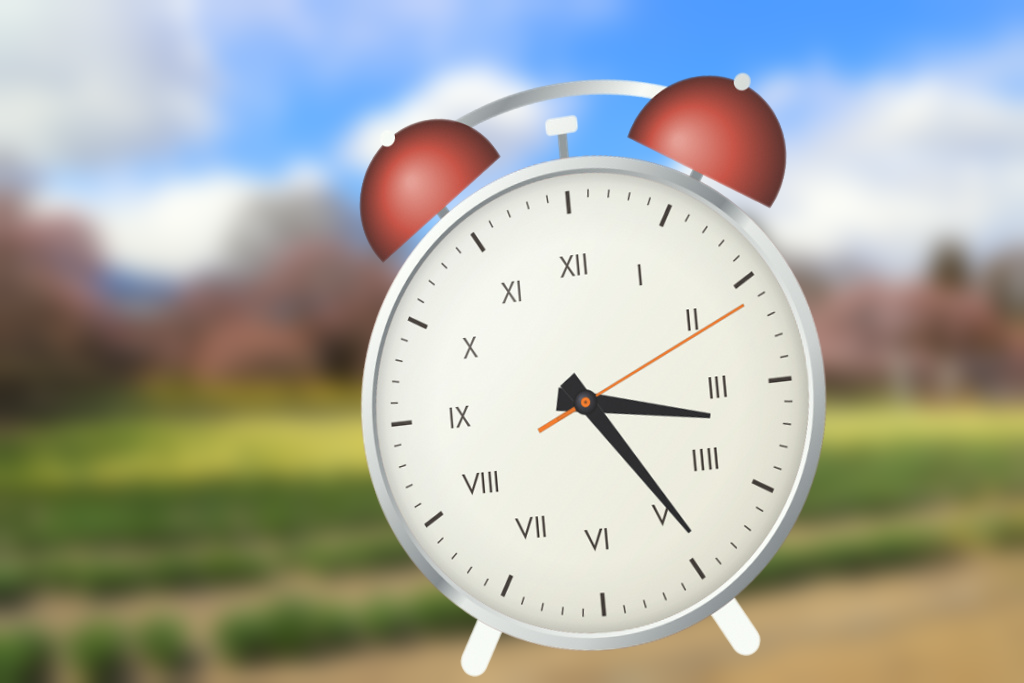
3:24:11
